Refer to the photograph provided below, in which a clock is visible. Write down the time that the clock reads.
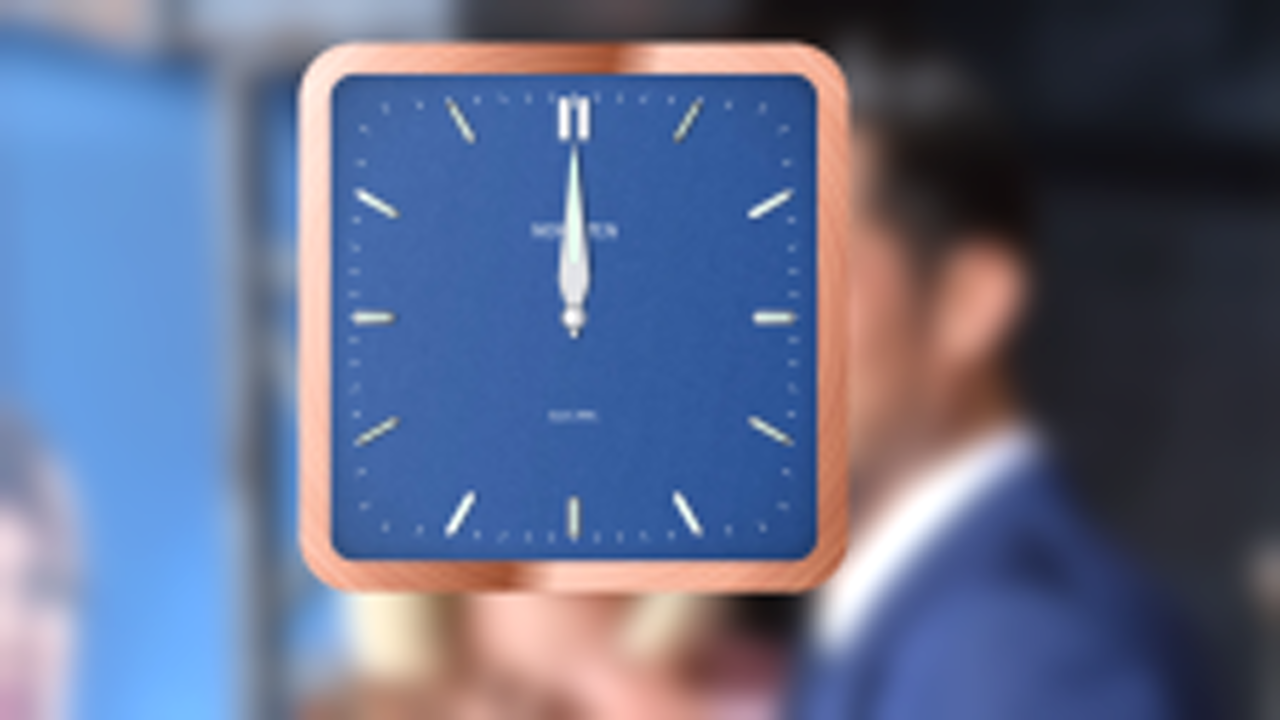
12:00
